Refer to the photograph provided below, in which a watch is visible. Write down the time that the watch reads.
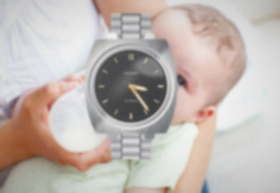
3:24
